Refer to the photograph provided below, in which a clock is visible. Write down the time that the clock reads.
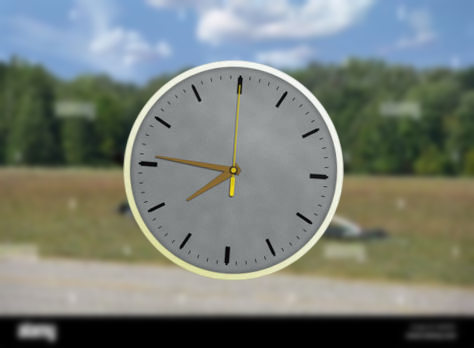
7:46:00
